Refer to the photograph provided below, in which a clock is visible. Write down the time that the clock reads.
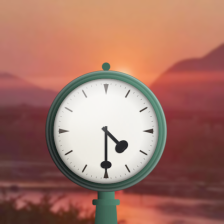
4:30
